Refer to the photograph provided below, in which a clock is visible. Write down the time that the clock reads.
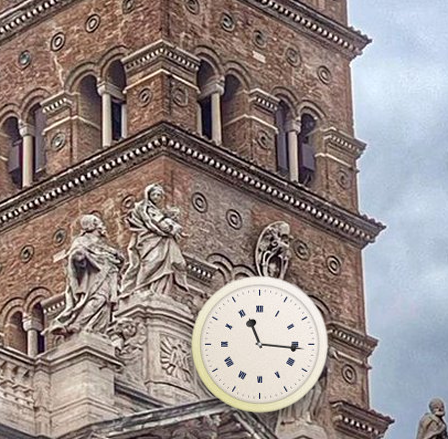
11:16
